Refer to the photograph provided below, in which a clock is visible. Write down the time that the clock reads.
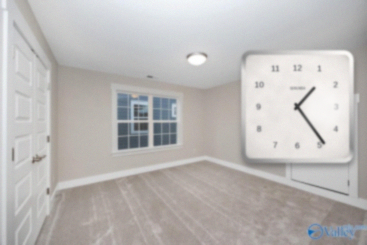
1:24
